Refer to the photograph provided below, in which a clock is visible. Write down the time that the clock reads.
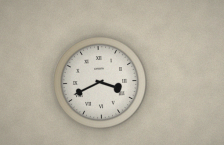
3:41
